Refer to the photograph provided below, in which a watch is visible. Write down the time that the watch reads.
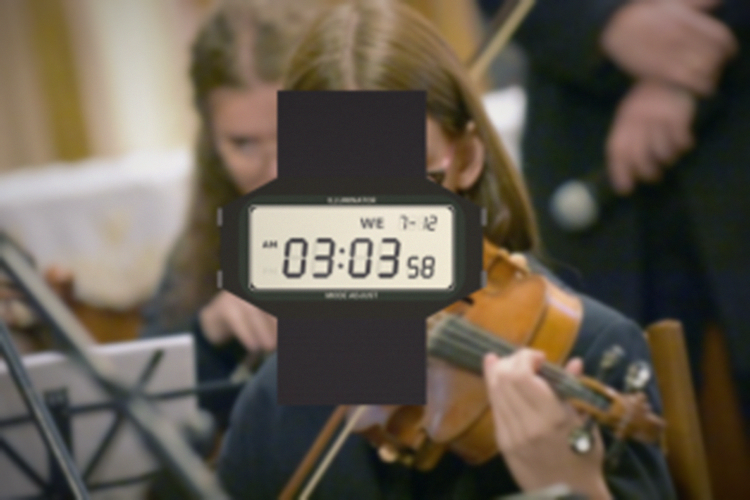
3:03:58
